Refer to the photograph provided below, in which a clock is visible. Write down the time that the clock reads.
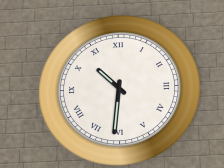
10:31
